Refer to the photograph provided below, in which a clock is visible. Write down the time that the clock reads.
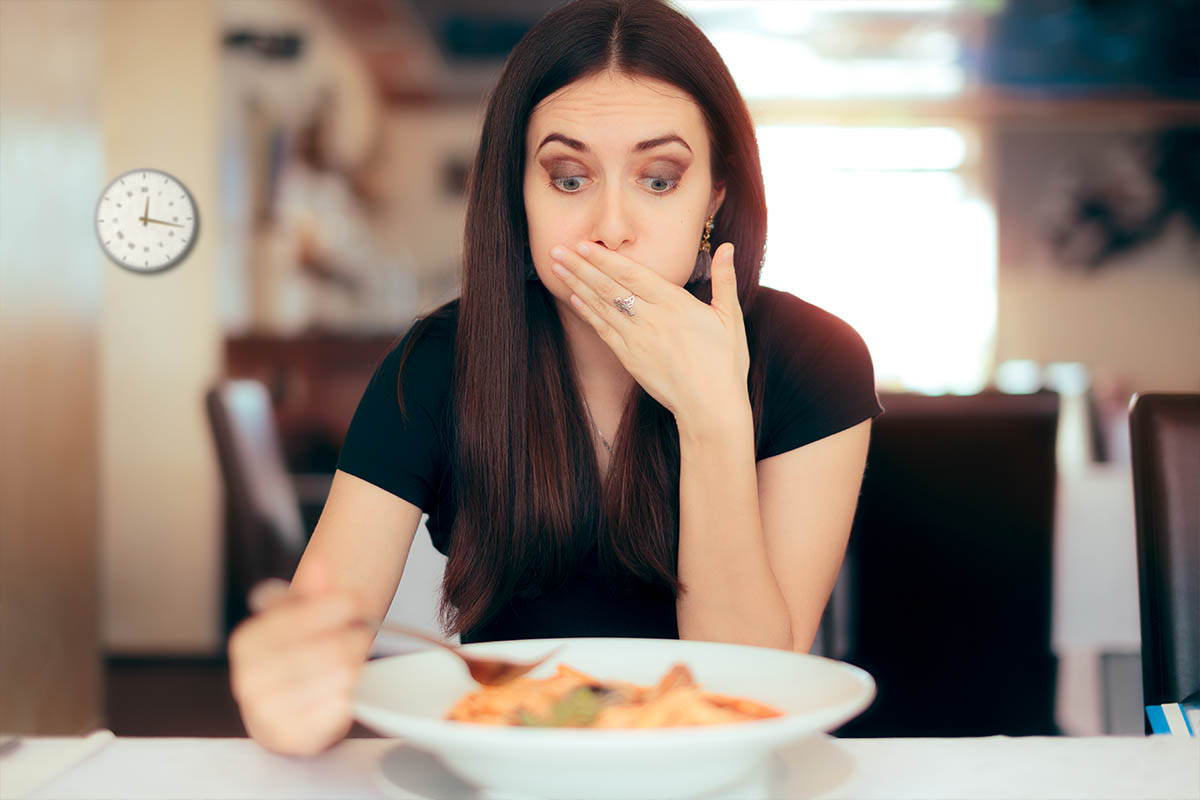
12:17
